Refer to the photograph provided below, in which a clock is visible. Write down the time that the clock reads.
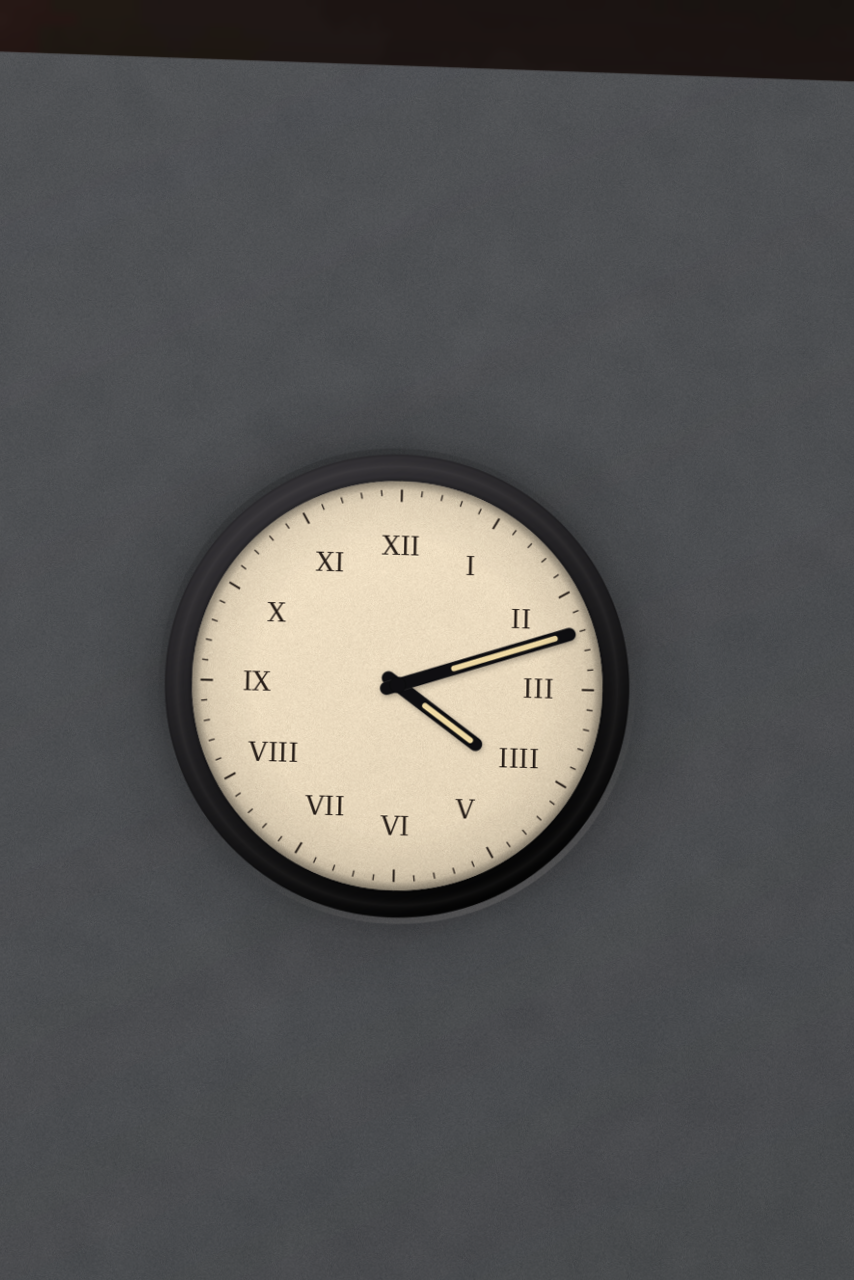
4:12
